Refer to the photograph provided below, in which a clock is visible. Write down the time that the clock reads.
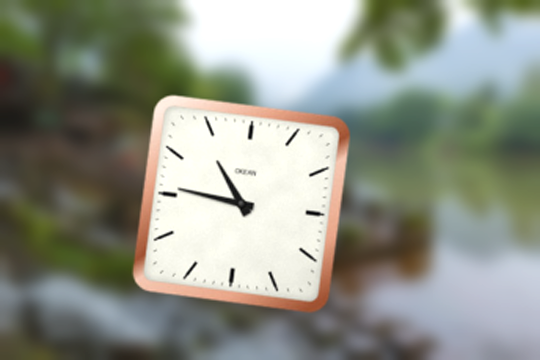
10:46
